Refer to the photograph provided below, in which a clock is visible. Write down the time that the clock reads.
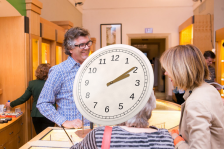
2:09
